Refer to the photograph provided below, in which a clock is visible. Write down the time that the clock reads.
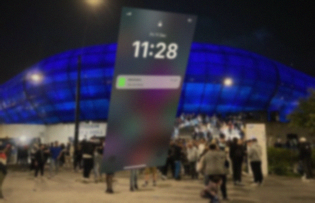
11:28
